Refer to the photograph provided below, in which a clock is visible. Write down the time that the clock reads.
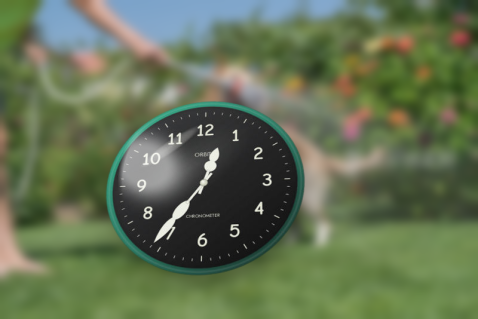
12:36
